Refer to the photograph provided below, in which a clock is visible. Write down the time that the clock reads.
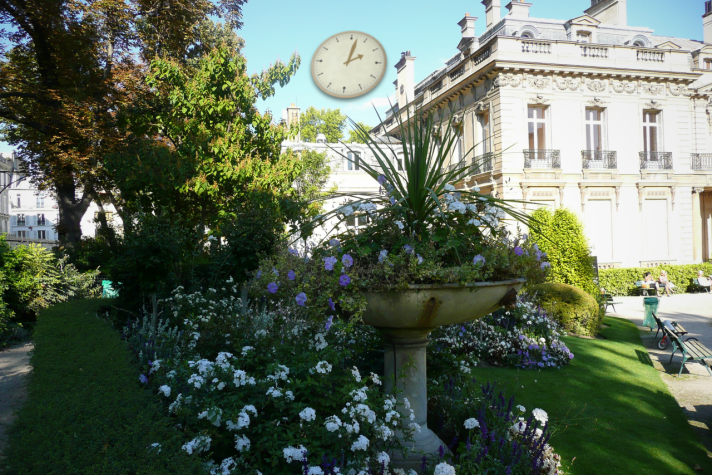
2:02
